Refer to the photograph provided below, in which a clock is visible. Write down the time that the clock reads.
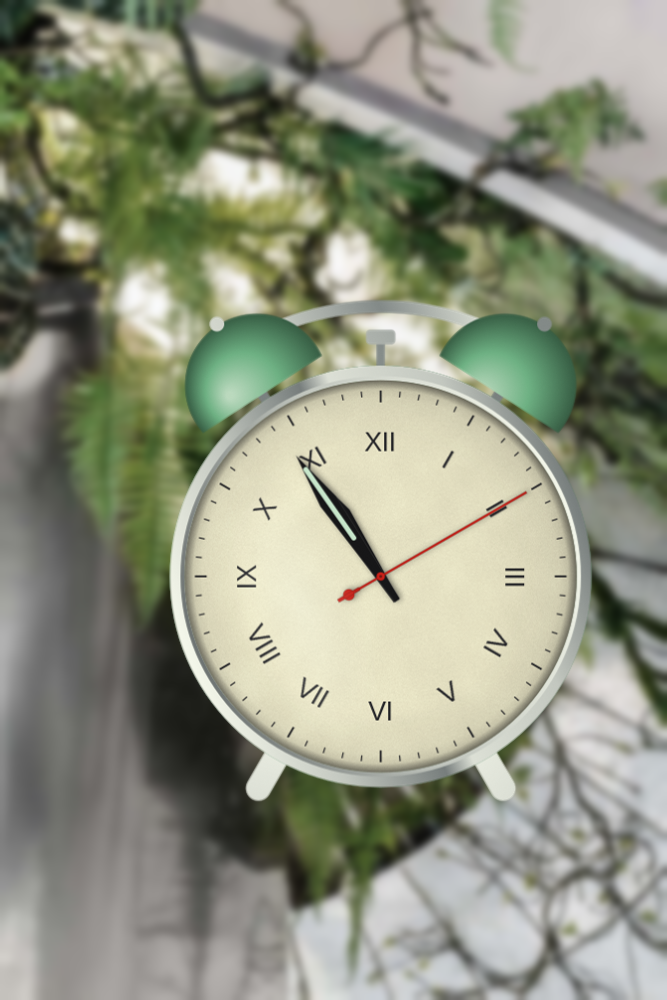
10:54:10
